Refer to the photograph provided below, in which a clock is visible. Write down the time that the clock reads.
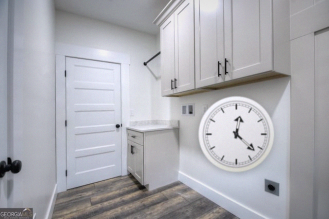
12:22
